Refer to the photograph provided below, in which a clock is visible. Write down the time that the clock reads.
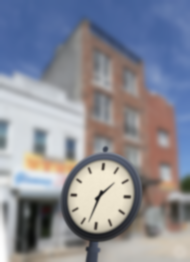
1:33
